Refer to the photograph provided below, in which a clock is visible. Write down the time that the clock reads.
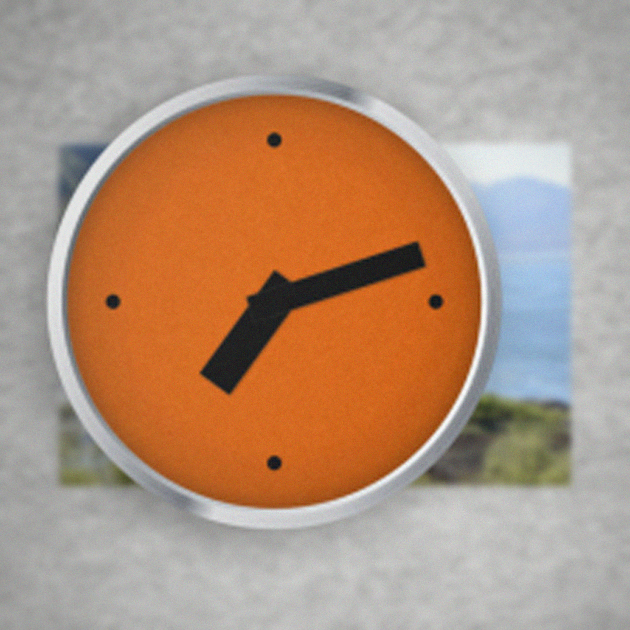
7:12
